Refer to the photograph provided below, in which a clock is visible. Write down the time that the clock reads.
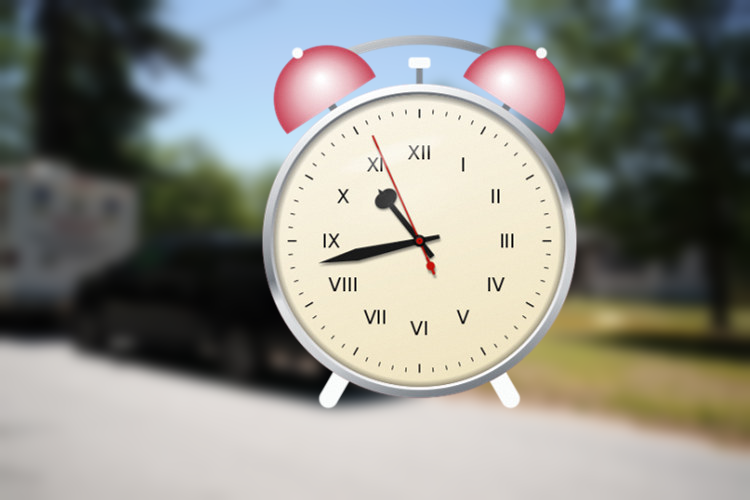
10:42:56
